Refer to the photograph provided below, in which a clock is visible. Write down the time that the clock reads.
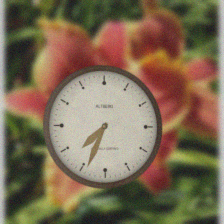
7:34
